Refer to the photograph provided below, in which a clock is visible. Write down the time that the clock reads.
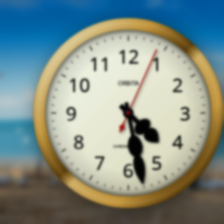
4:28:04
